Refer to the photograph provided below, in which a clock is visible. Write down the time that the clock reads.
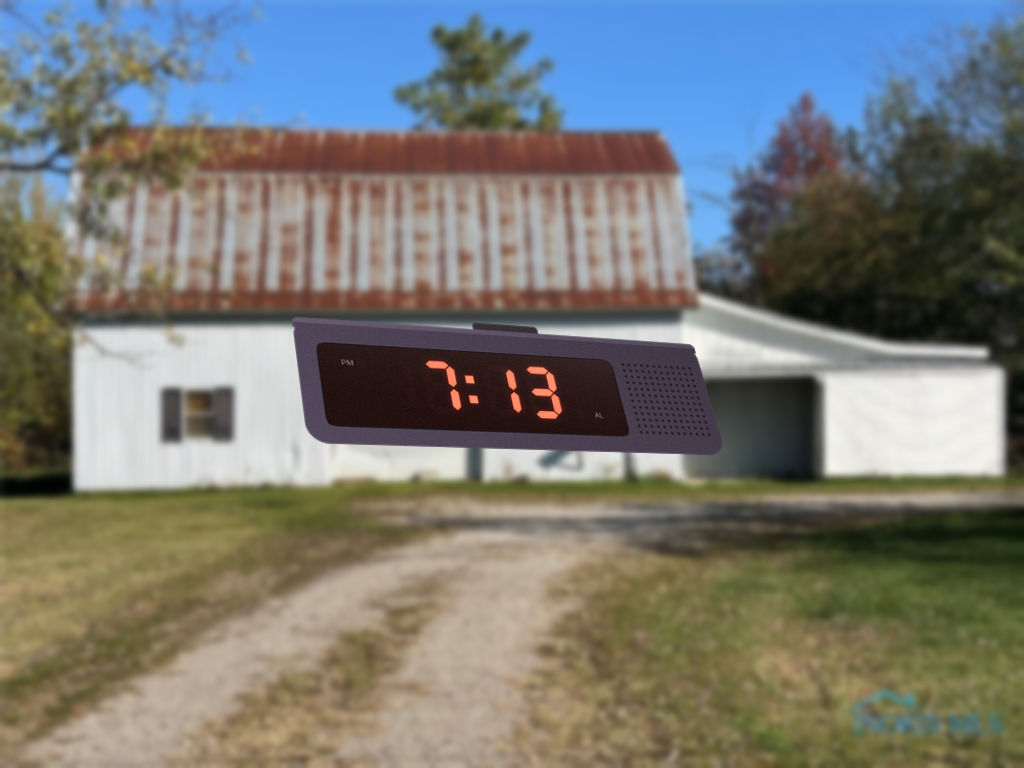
7:13
